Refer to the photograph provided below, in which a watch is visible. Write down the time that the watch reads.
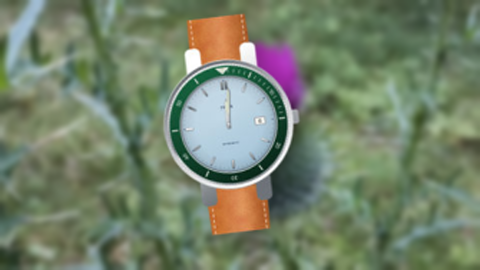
12:01
